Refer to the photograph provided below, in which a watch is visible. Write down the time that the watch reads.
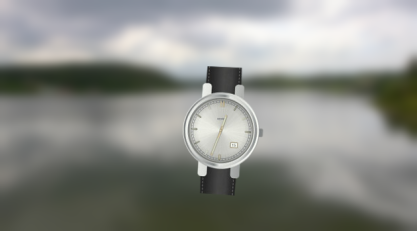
12:33
